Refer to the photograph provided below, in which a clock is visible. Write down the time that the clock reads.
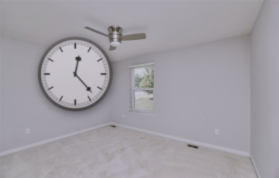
12:23
